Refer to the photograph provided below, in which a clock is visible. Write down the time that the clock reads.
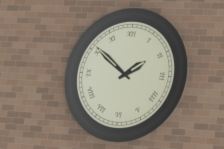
1:51
